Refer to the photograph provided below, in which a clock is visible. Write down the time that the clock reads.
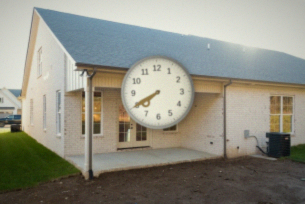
7:40
